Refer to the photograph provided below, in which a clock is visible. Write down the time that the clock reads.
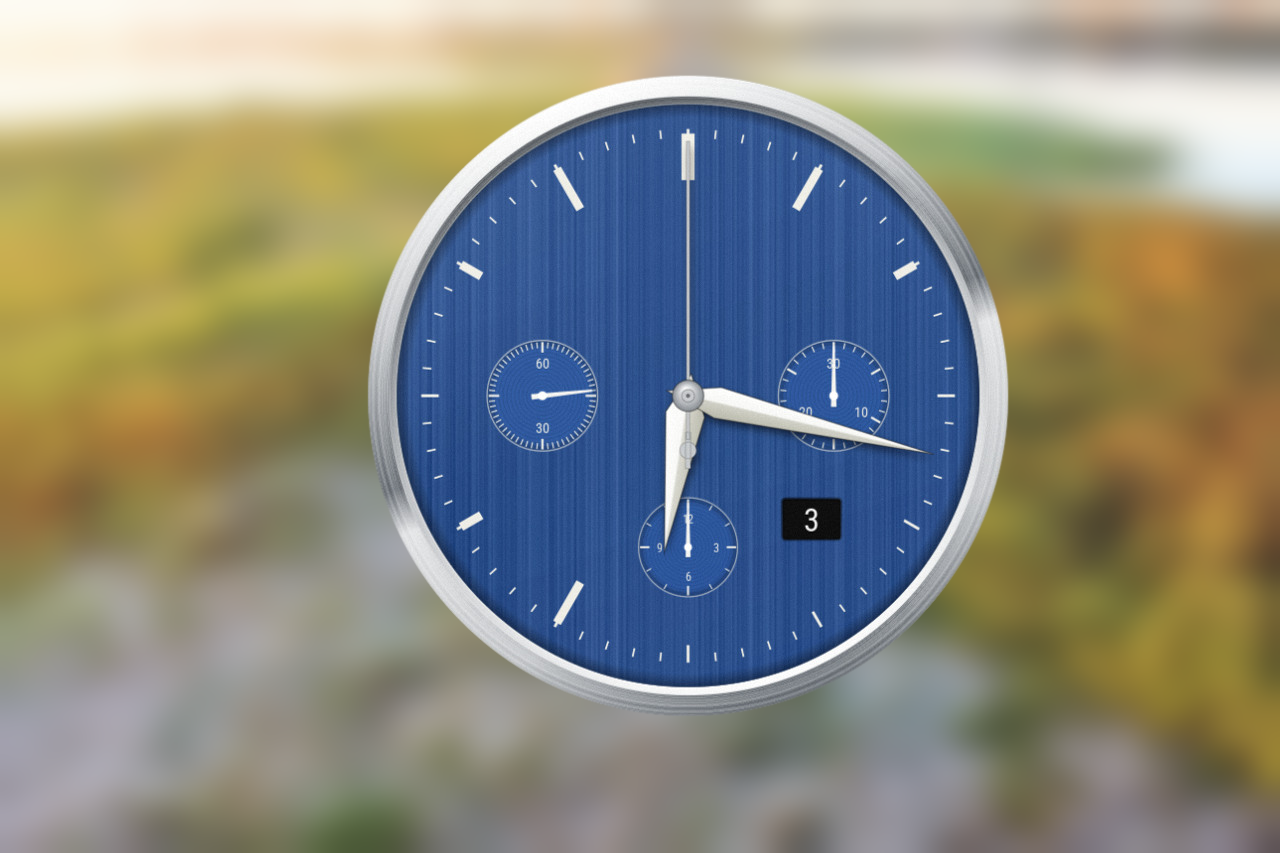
6:17:14
